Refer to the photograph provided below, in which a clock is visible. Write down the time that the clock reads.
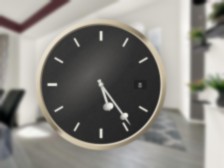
5:24
